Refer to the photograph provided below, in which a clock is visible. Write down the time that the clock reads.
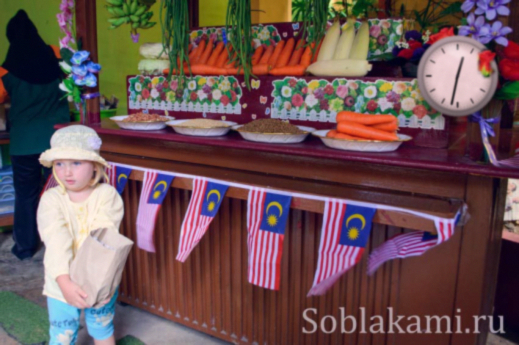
12:32
